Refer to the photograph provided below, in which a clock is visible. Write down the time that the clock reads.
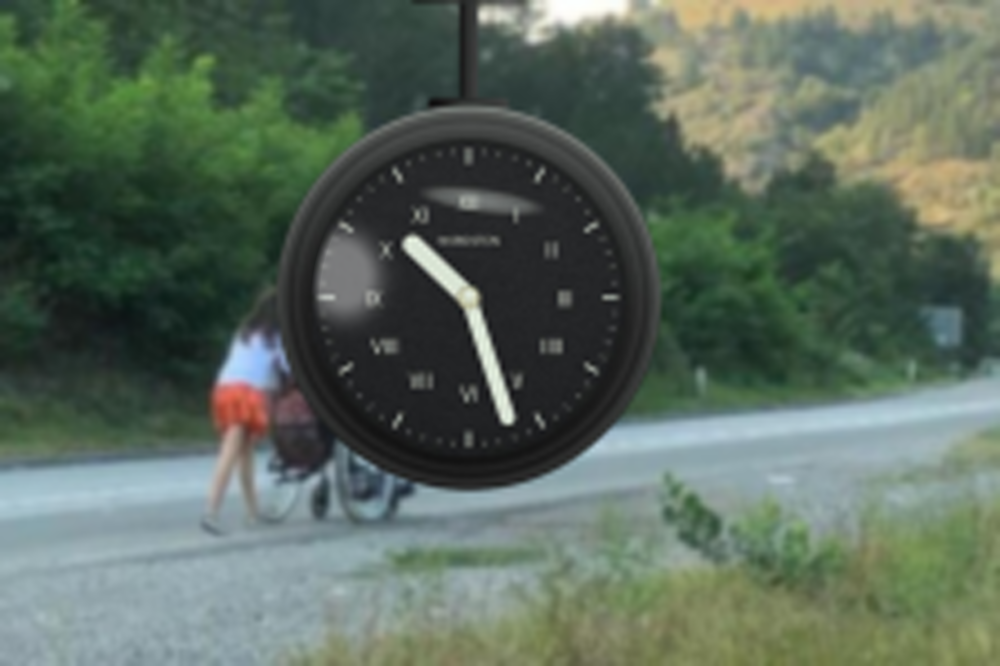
10:27
